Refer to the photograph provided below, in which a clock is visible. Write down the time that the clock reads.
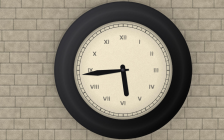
5:44
